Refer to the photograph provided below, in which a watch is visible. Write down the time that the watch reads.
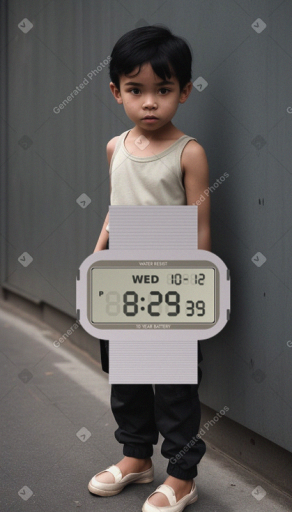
8:29:39
